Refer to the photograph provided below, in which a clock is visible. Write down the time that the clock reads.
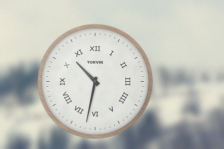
10:32
